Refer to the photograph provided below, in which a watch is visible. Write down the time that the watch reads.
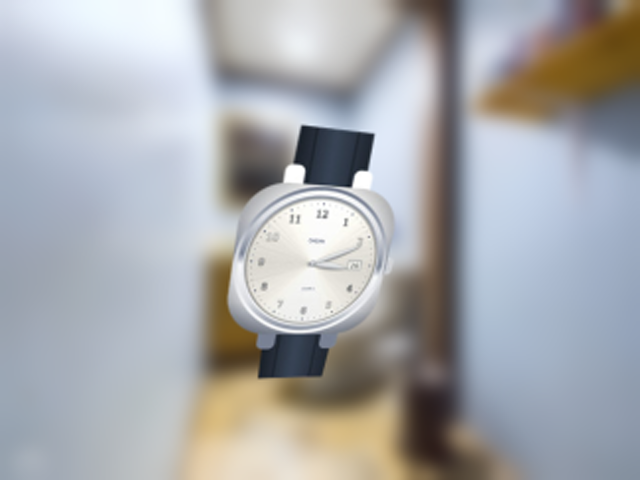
3:11
